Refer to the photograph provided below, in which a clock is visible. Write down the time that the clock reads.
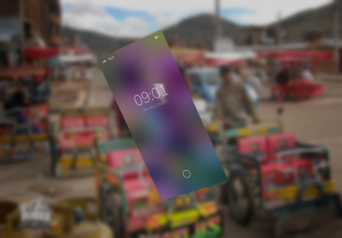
9:01
